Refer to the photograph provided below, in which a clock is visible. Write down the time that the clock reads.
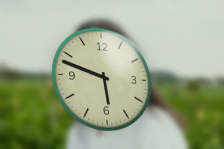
5:48
